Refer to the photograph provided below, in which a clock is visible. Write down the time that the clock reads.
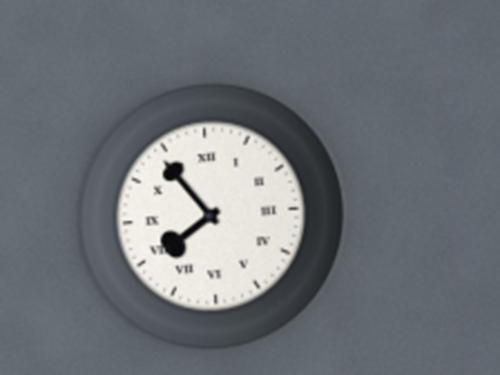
7:54
